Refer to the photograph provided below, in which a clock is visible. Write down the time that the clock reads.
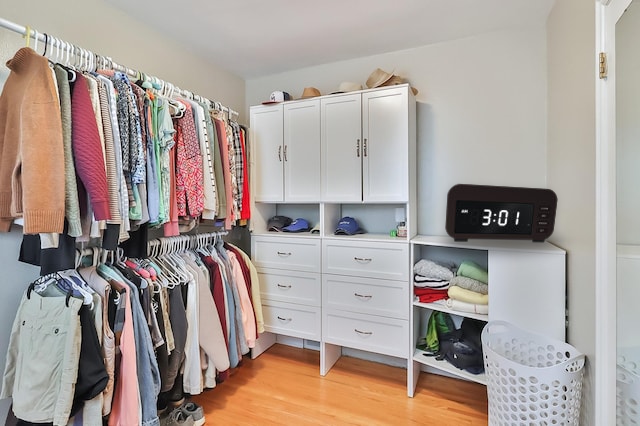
3:01
